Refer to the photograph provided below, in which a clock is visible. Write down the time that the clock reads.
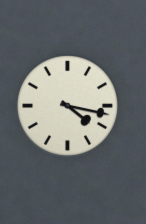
4:17
